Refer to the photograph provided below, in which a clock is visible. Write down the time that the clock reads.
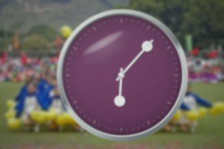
6:07
